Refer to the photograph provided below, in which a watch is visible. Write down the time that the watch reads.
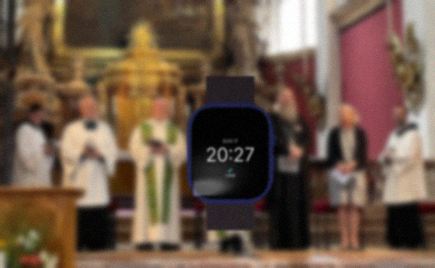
20:27
